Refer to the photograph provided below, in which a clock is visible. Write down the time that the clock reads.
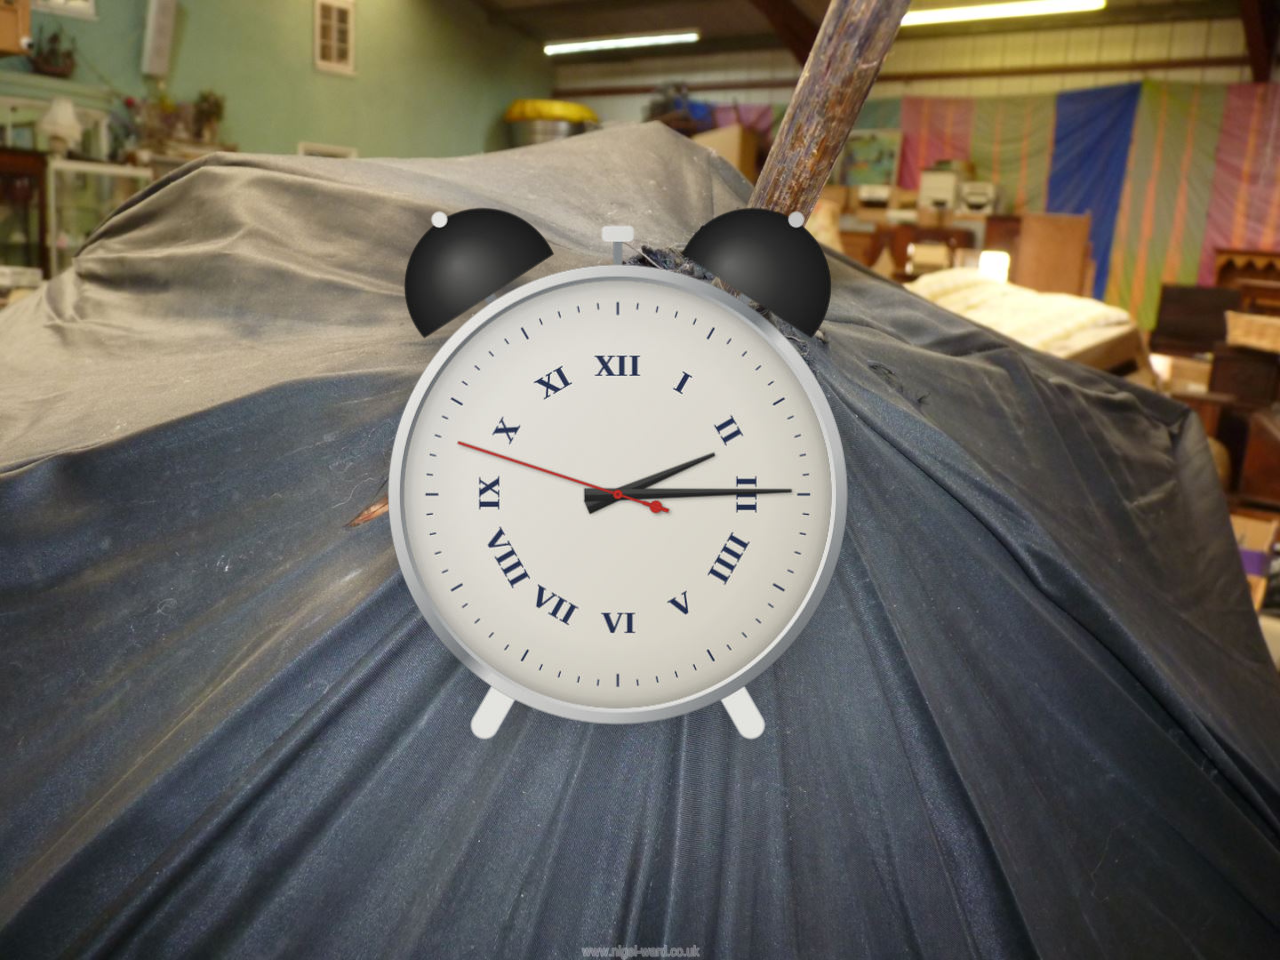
2:14:48
